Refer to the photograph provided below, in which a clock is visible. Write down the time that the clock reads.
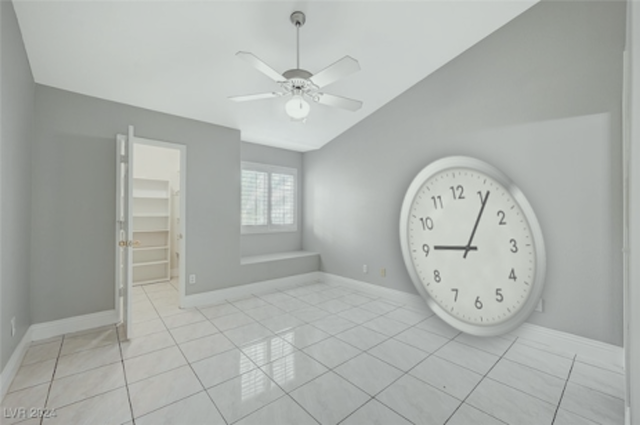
9:06
